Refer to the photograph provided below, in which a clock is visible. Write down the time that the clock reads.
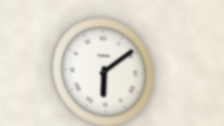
6:09
